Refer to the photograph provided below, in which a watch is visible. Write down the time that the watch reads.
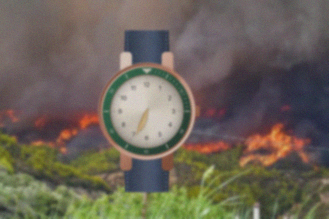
6:34
